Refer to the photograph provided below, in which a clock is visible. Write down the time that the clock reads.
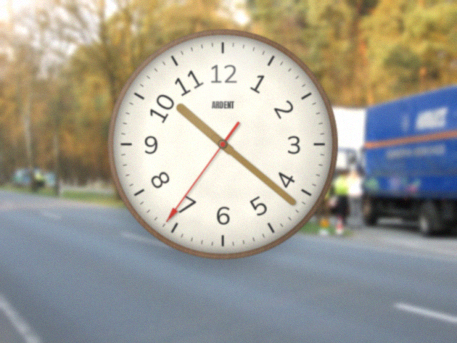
10:21:36
